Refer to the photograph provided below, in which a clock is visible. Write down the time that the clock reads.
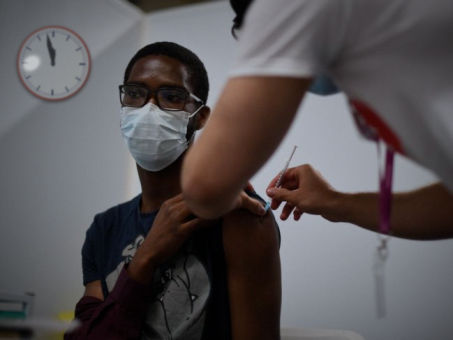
11:58
